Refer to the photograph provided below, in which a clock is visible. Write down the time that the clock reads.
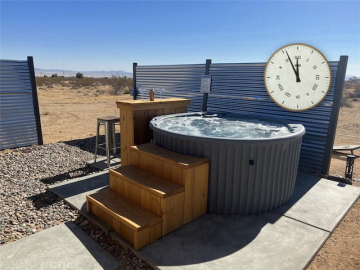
11:56
